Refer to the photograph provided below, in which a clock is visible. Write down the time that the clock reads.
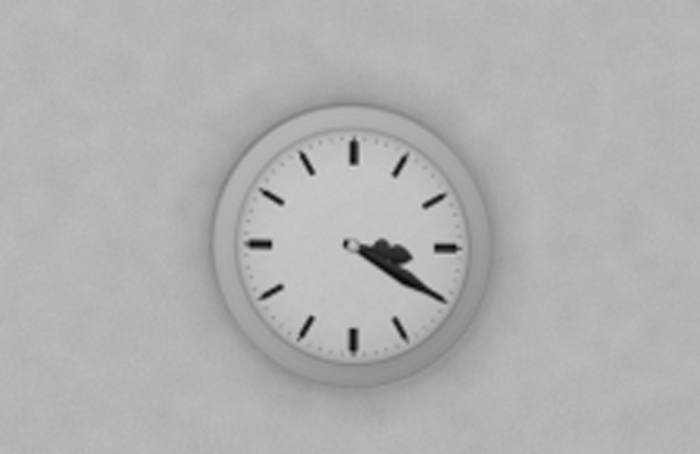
3:20
